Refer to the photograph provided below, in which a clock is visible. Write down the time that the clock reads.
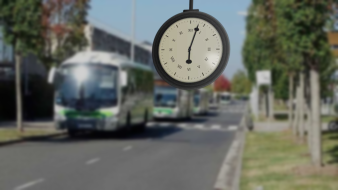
6:03
